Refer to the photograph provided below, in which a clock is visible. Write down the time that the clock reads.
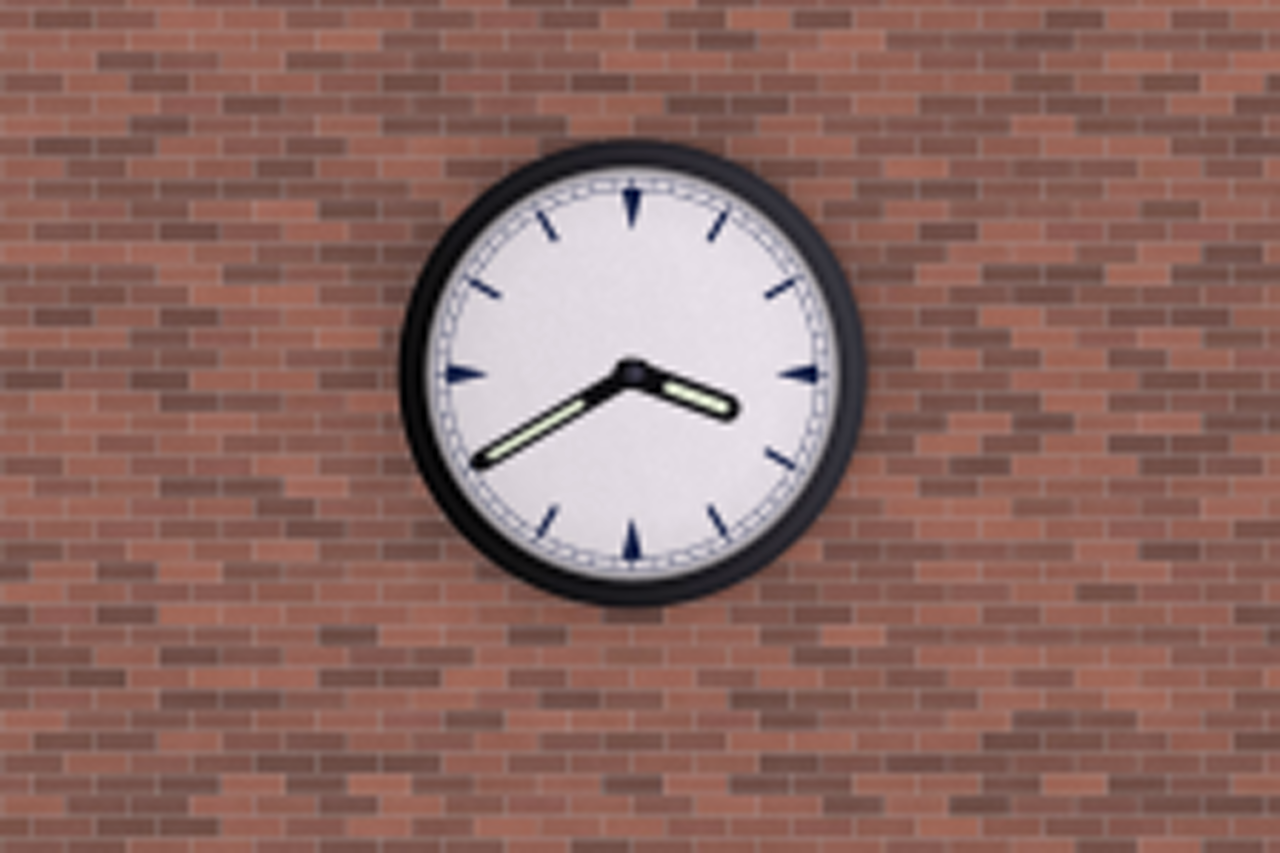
3:40
